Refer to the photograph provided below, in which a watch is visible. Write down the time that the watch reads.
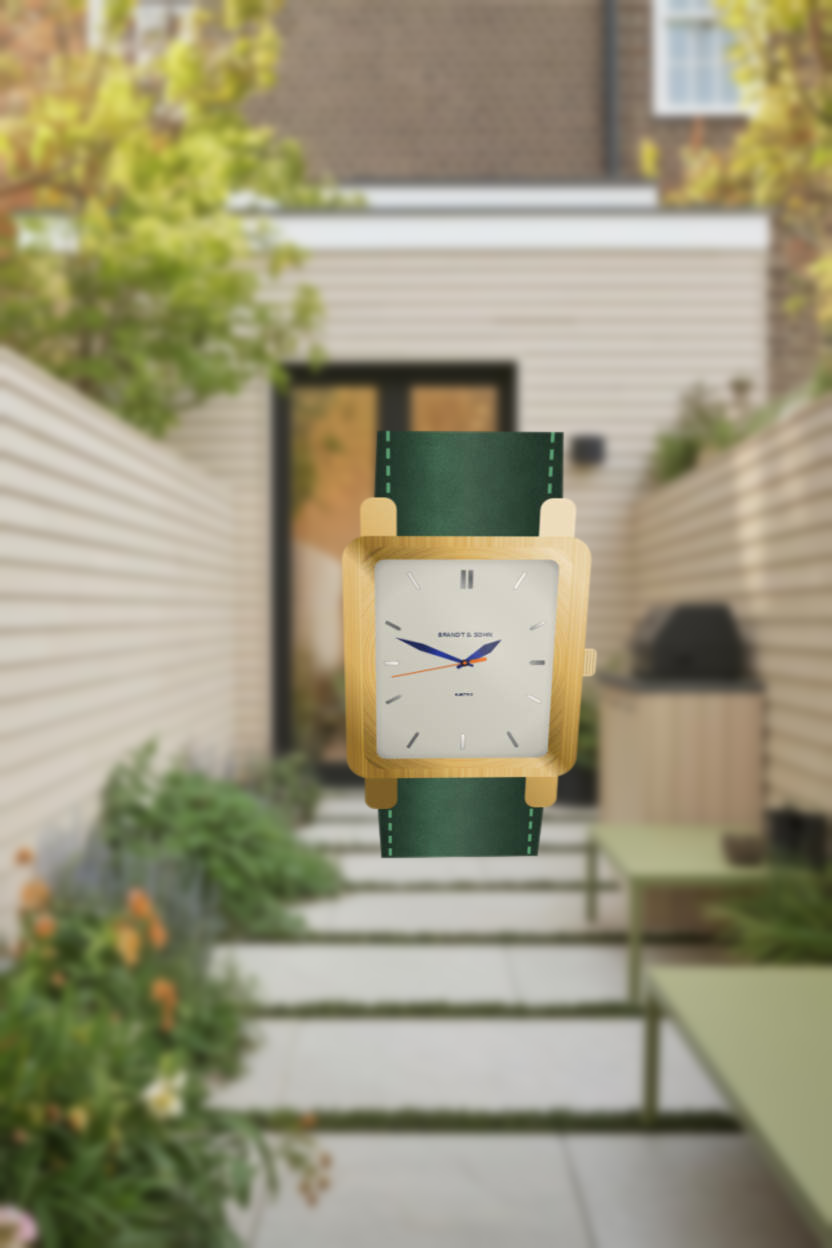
1:48:43
